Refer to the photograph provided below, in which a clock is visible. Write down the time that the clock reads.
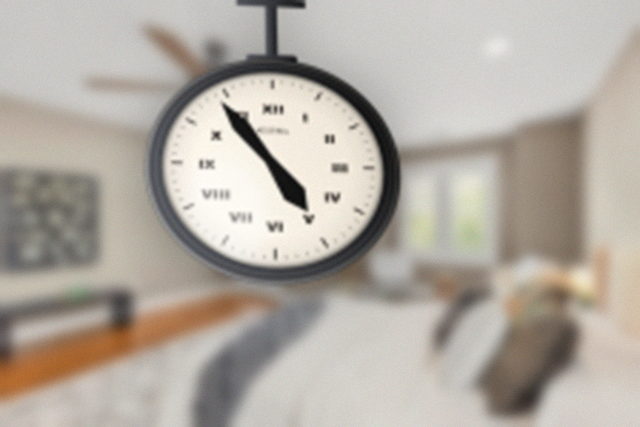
4:54
